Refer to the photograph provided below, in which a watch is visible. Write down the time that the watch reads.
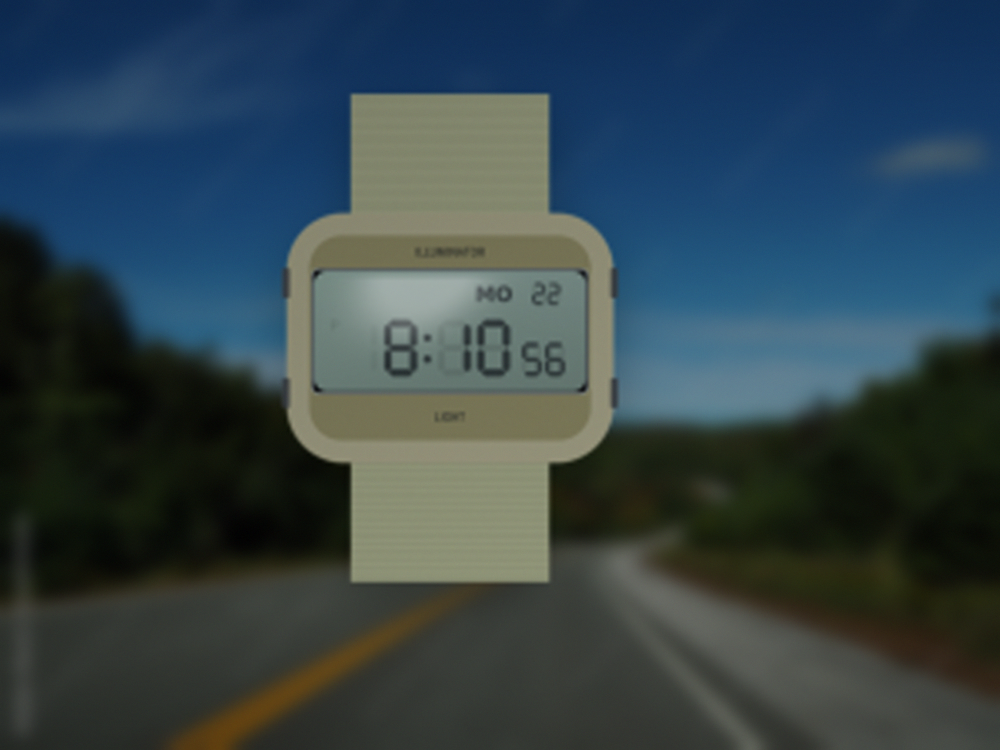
8:10:56
